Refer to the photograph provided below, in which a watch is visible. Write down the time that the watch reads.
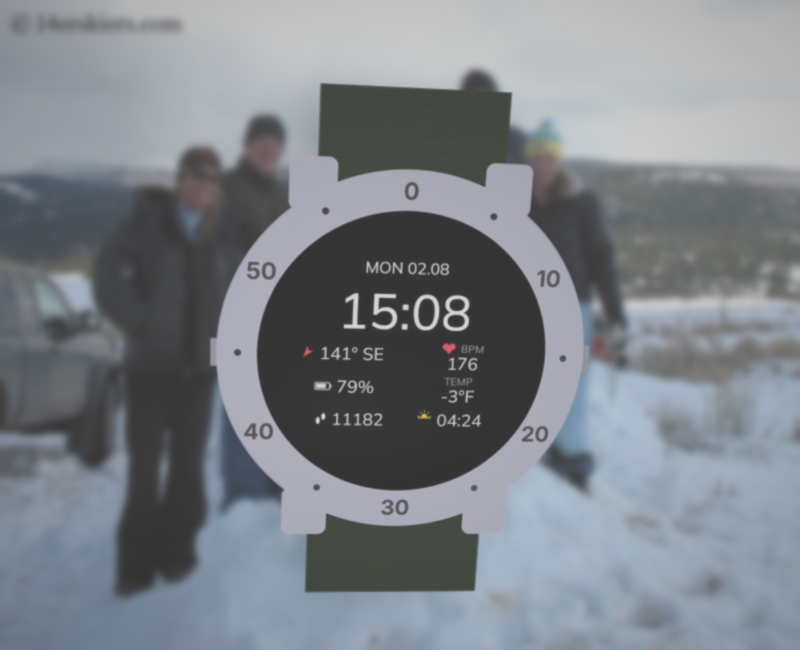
15:08
